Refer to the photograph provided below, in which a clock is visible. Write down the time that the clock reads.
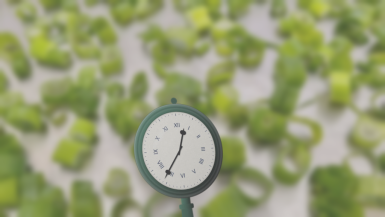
12:36
